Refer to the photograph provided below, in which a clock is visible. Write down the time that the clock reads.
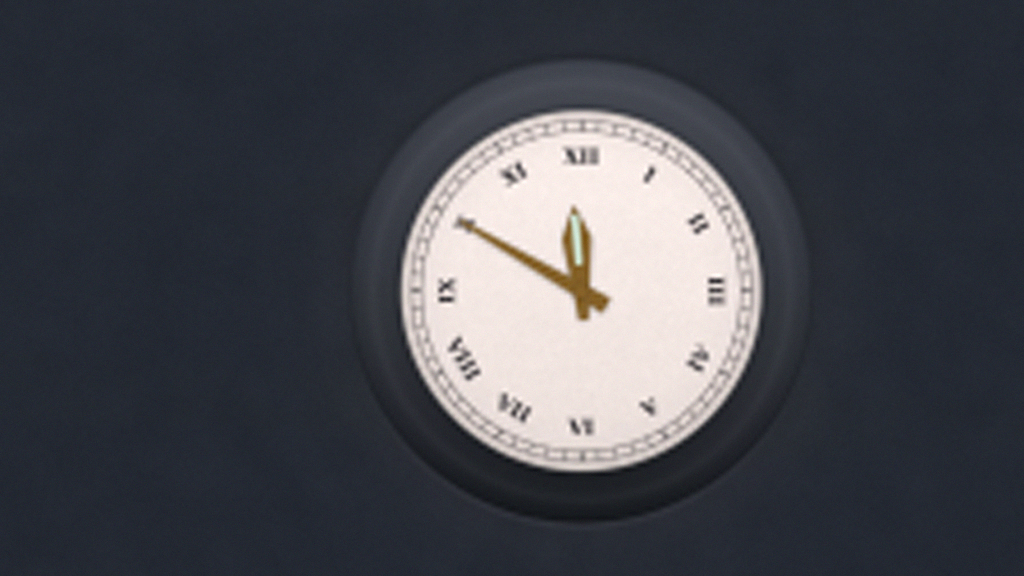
11:50
